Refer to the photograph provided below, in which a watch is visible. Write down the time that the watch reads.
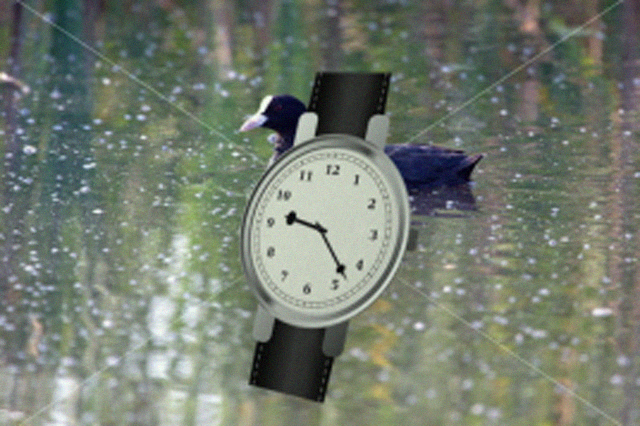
9:23
